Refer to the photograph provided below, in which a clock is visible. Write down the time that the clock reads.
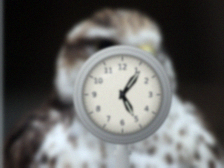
5:06
